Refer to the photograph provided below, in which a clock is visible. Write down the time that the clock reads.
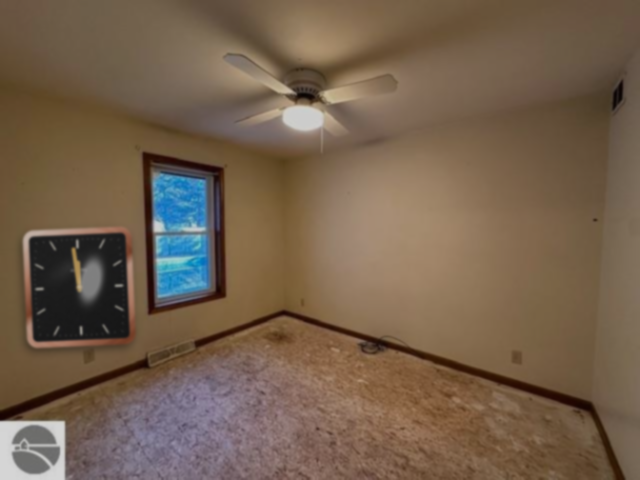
11:59
